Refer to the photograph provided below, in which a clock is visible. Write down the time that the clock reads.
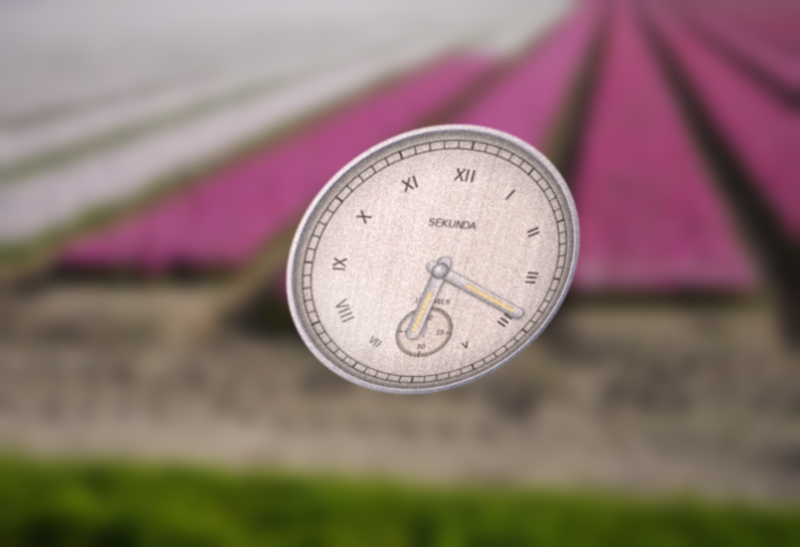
6:19
